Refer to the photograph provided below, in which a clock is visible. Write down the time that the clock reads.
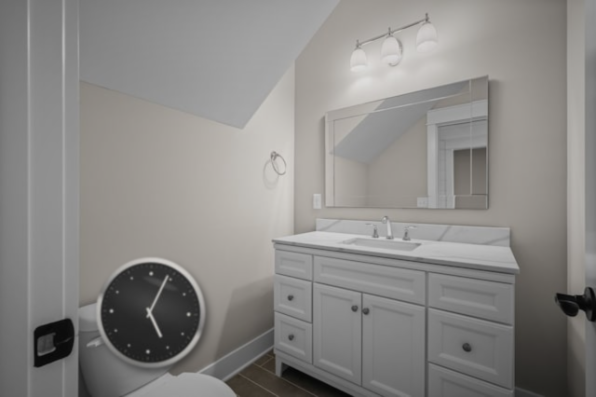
5:04
